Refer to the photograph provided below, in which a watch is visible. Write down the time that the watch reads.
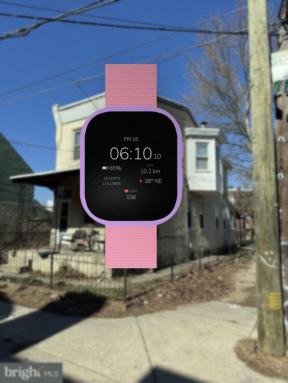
6:10
